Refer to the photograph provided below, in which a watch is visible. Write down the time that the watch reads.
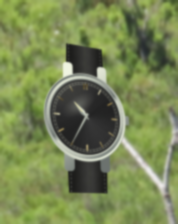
10:35
